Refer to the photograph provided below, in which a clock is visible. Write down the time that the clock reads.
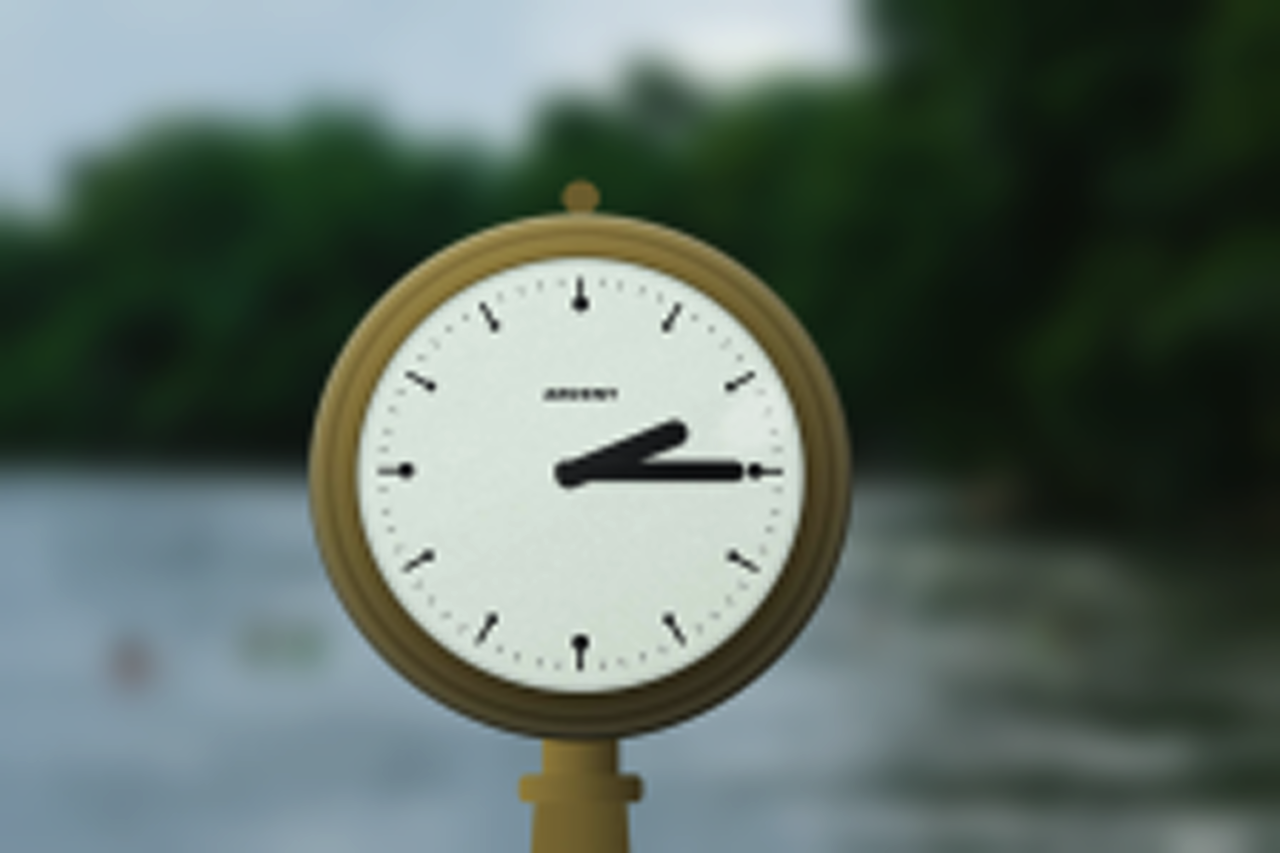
2:15
